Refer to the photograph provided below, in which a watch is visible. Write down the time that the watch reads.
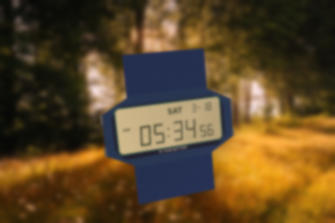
5:34
